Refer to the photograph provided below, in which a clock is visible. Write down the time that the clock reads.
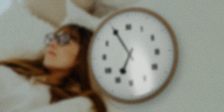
6:55
